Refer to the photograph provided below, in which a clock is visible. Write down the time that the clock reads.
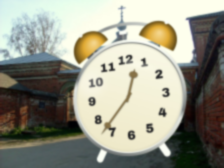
12:37
